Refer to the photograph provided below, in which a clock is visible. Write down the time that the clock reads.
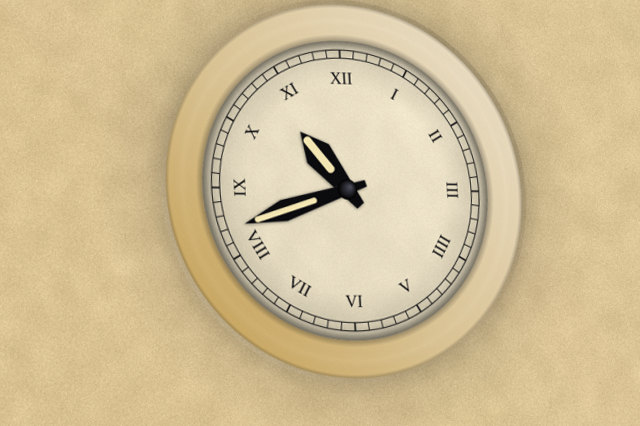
10:42
